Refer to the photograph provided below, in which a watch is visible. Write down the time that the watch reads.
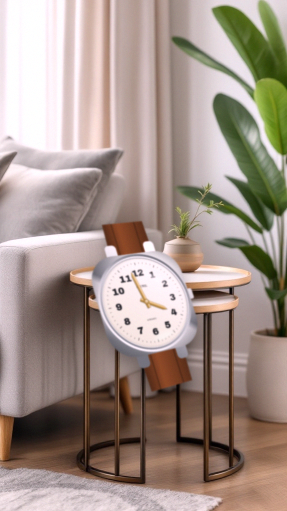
3:58
